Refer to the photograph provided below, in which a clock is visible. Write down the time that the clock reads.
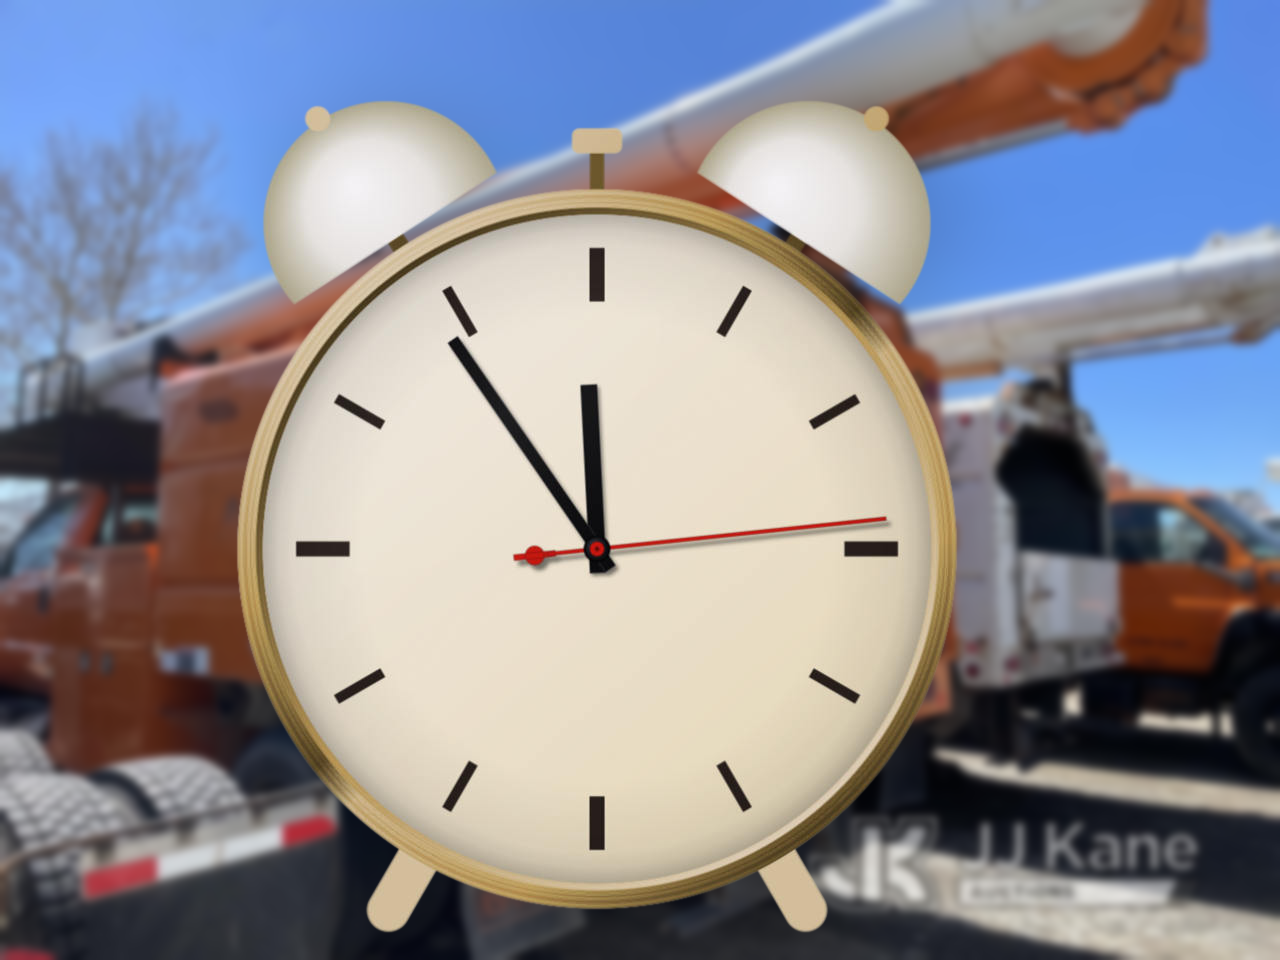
11:54:14
